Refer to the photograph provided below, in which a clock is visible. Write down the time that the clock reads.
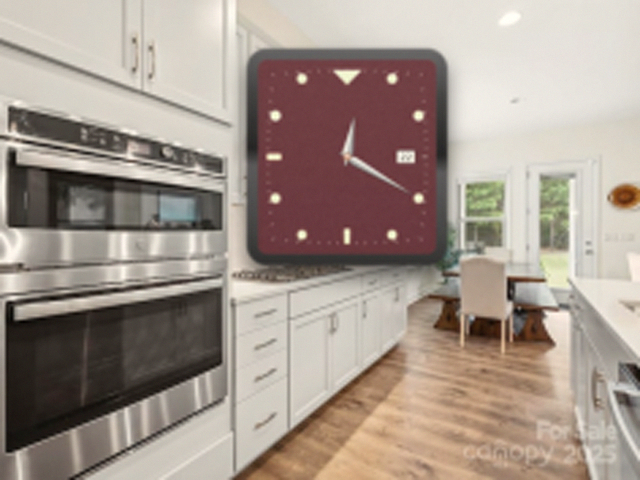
12:20
